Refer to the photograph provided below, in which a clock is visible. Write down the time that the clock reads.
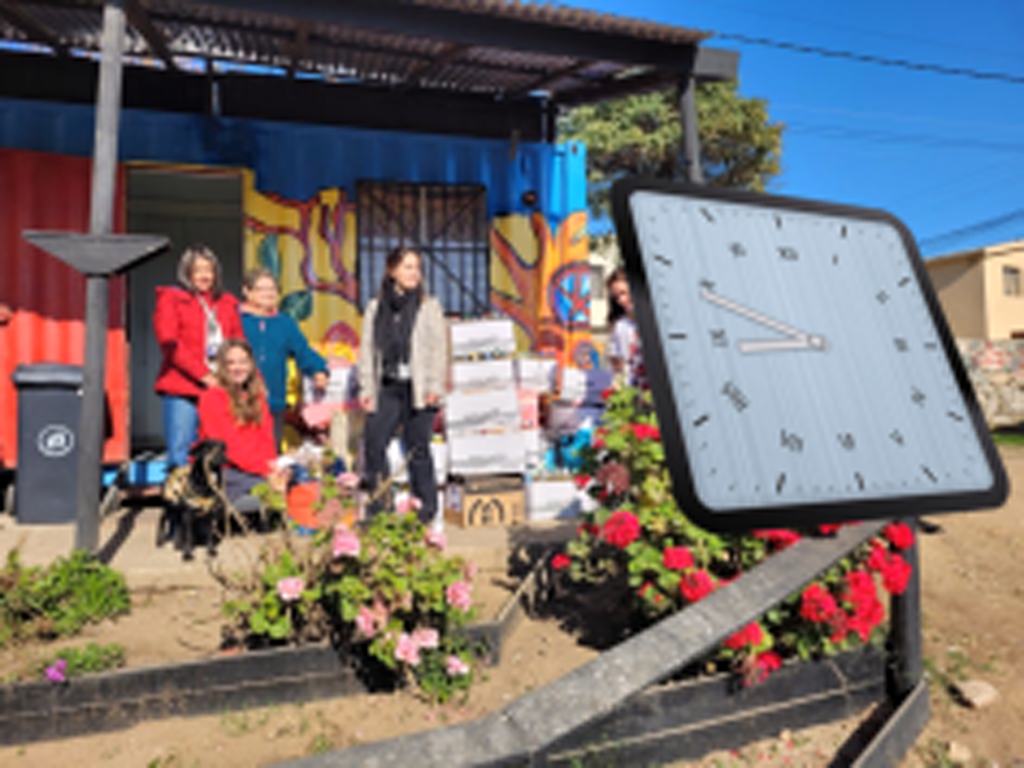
8:49
